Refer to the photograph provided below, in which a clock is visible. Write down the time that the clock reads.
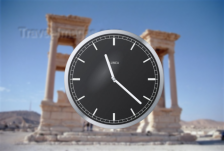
11:22
